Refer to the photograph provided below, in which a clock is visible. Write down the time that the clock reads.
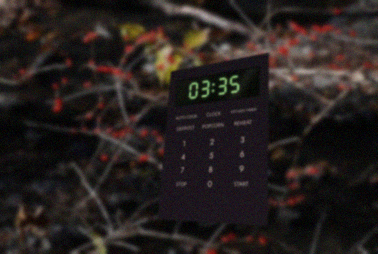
3:35
